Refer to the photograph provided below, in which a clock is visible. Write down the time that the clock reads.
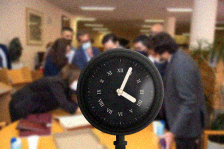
4:04
